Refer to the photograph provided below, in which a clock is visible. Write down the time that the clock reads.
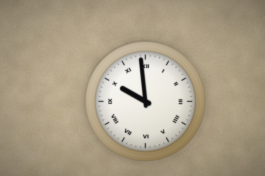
9:59
